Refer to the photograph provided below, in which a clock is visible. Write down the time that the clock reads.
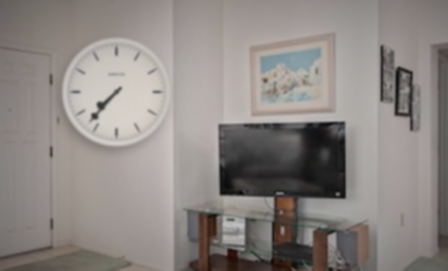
7:37
